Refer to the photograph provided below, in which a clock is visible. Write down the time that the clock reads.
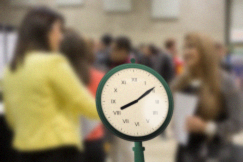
8:09
